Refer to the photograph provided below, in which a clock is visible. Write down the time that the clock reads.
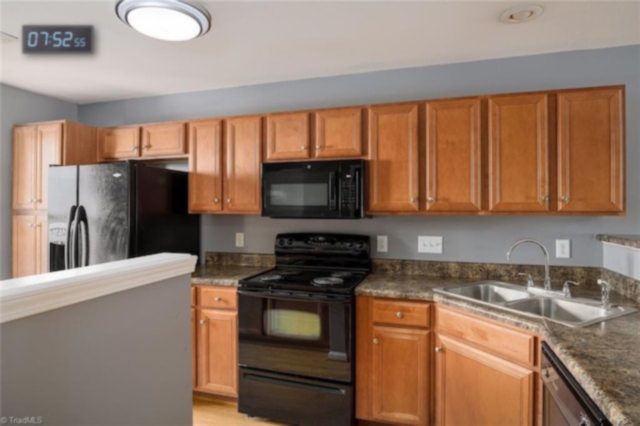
7:52
